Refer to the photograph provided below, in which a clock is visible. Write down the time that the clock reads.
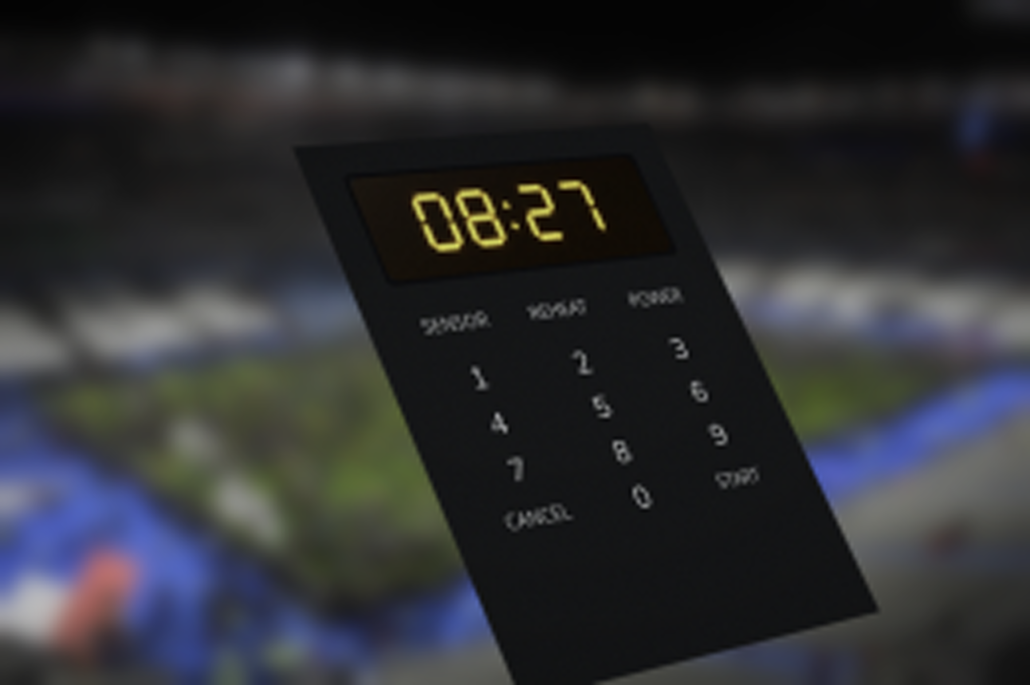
8:27
